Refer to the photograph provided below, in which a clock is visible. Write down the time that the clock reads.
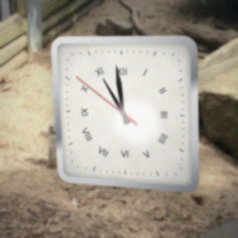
10:58:51
